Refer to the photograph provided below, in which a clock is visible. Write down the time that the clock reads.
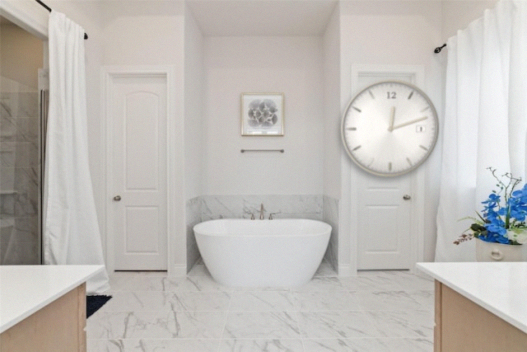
12:12
